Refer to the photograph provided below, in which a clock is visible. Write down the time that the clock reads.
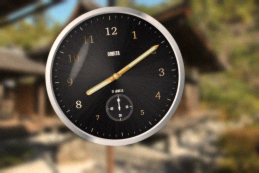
8:10
